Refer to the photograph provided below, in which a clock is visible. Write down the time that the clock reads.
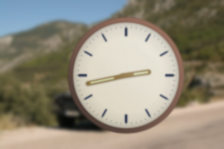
2:43
